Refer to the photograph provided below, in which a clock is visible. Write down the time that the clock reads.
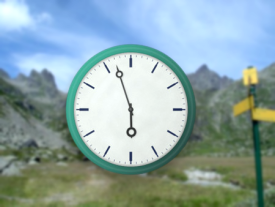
5:57
